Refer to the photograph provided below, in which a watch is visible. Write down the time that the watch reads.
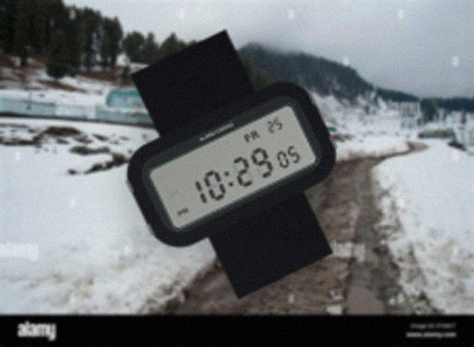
10:29:05
